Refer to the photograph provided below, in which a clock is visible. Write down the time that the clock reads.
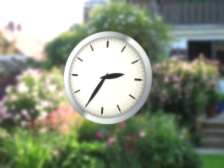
2:35
